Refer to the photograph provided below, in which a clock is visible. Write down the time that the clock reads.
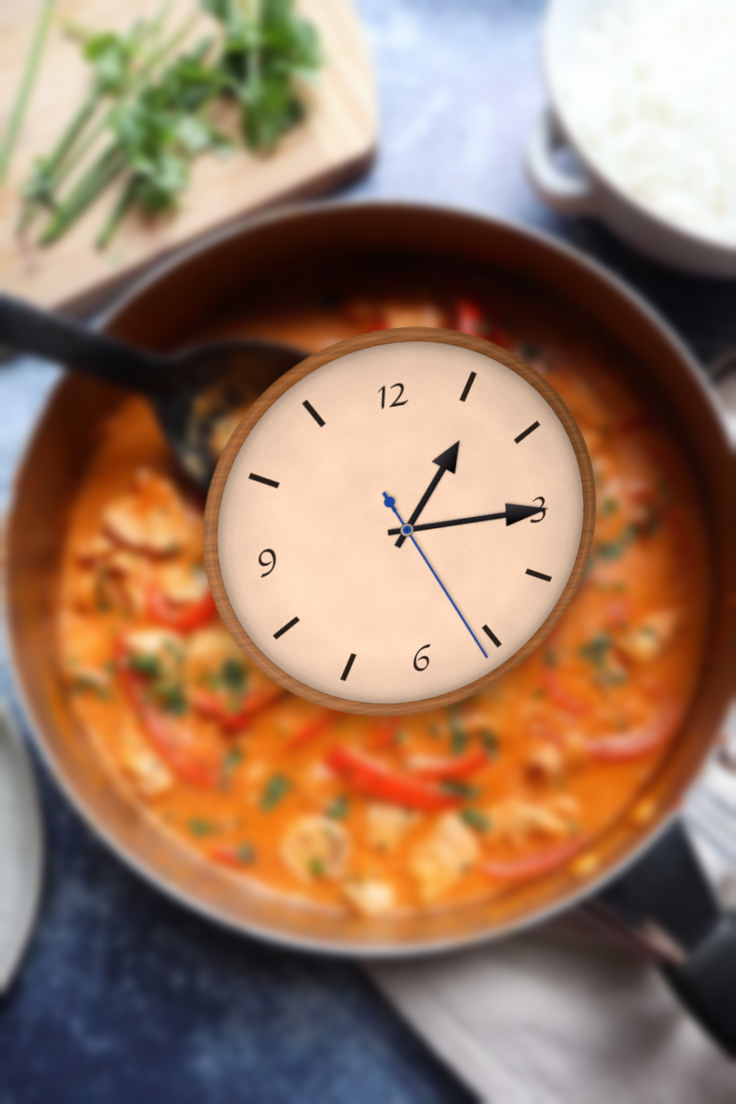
1:15:26
